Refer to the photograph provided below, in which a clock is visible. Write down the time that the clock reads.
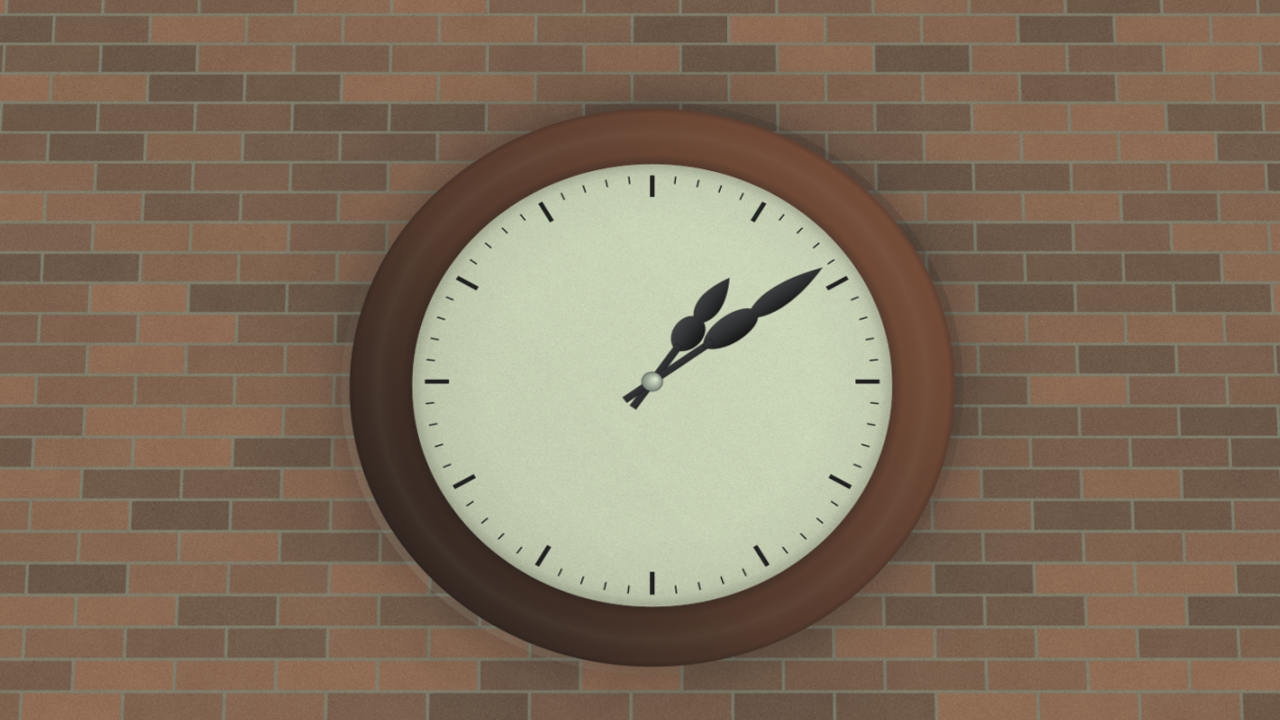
1:09
